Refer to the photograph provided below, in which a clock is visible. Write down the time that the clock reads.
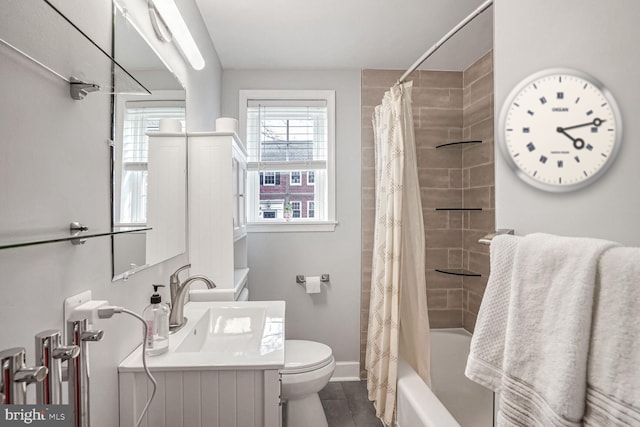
4:13
